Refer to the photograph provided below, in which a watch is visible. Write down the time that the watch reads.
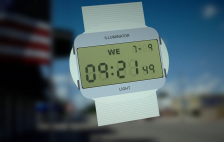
9:21:49
